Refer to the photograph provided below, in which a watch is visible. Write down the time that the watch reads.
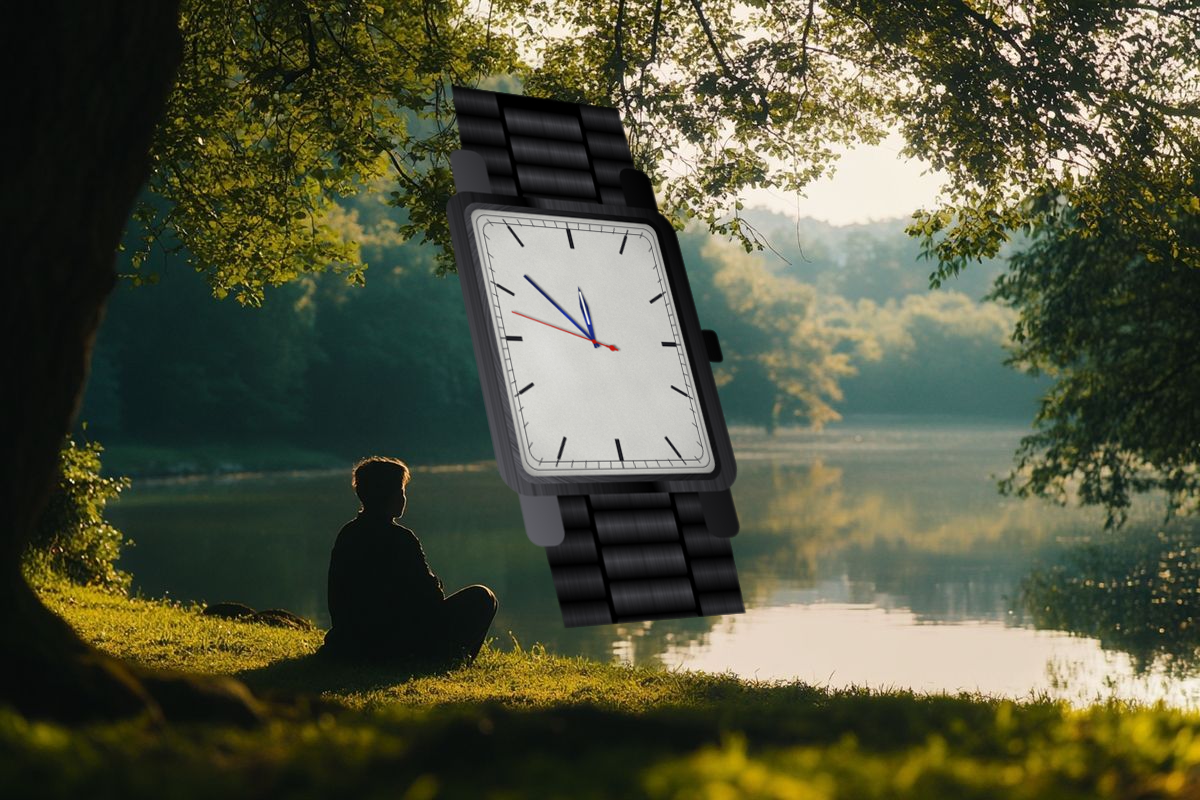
11:52:48
